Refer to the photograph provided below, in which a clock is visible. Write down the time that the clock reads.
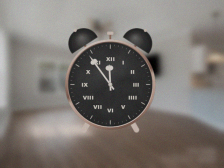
11:54
